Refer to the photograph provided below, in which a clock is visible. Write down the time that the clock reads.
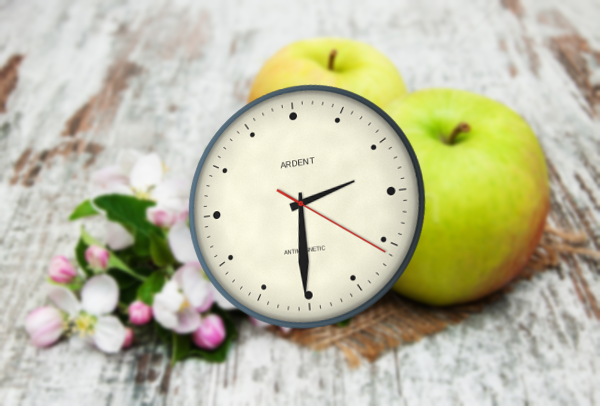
2:30:21
